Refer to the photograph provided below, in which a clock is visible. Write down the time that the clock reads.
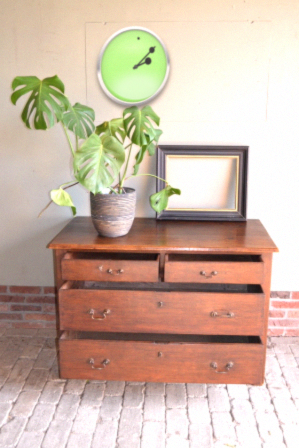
2:07
